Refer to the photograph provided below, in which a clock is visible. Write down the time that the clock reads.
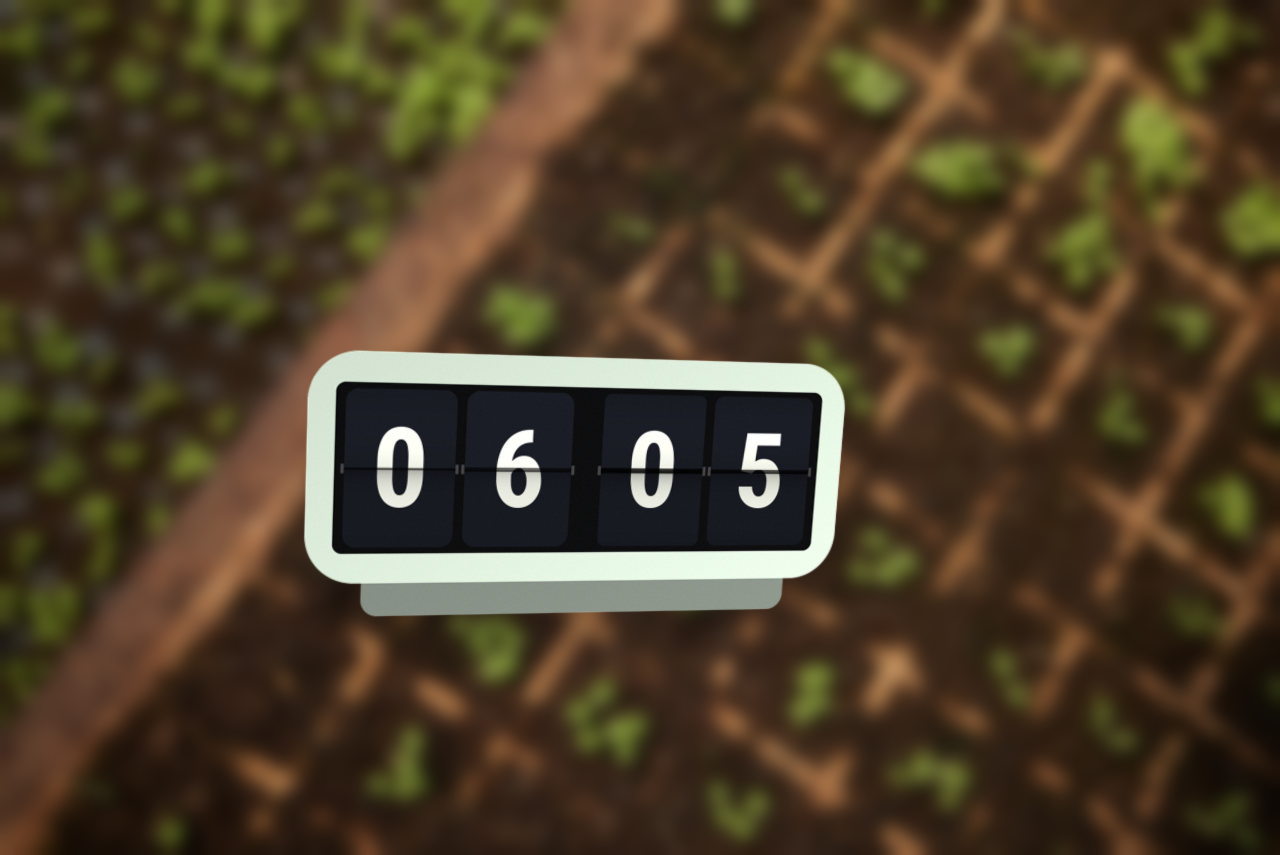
6:05
